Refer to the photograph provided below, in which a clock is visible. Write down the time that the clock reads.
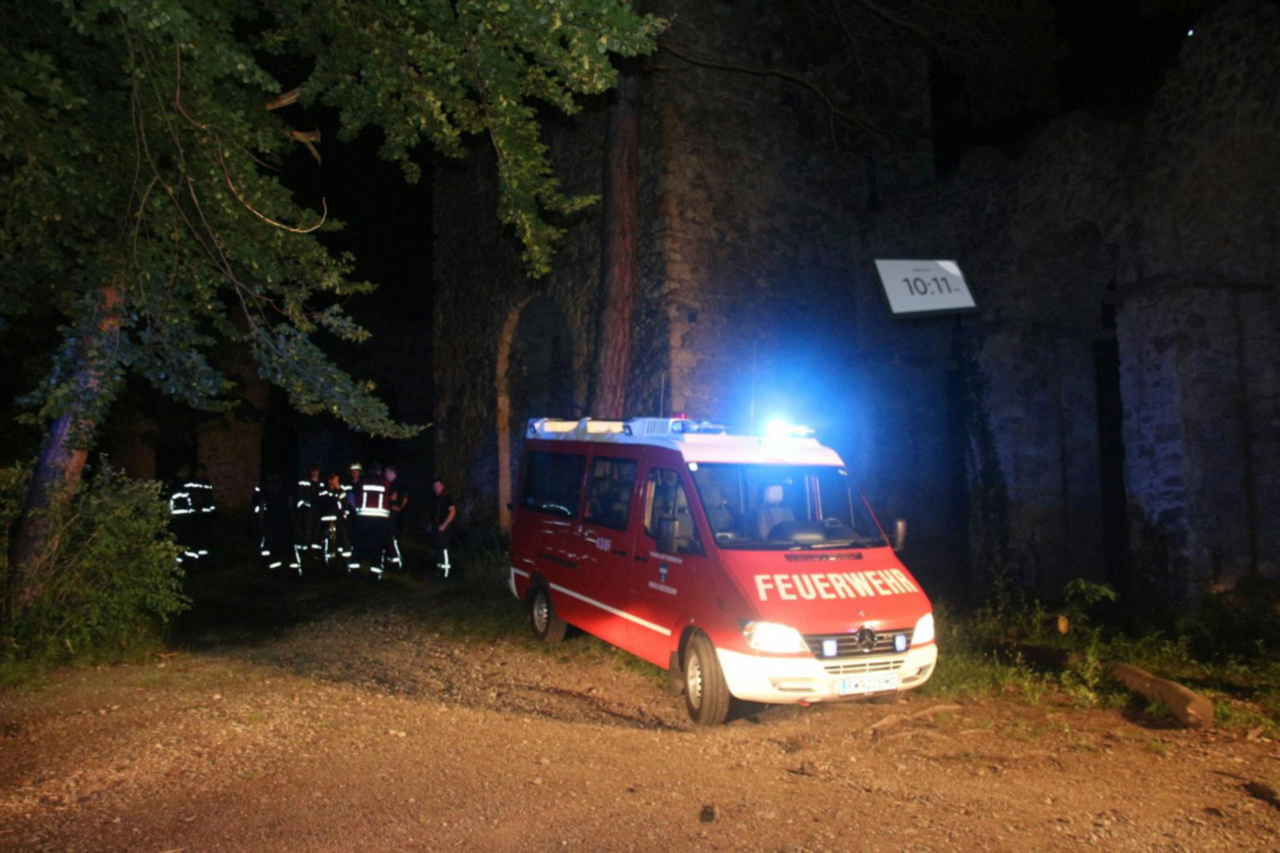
10:11
